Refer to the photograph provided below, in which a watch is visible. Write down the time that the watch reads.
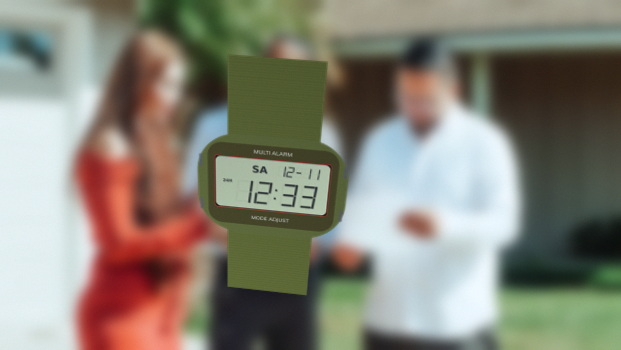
12:33
